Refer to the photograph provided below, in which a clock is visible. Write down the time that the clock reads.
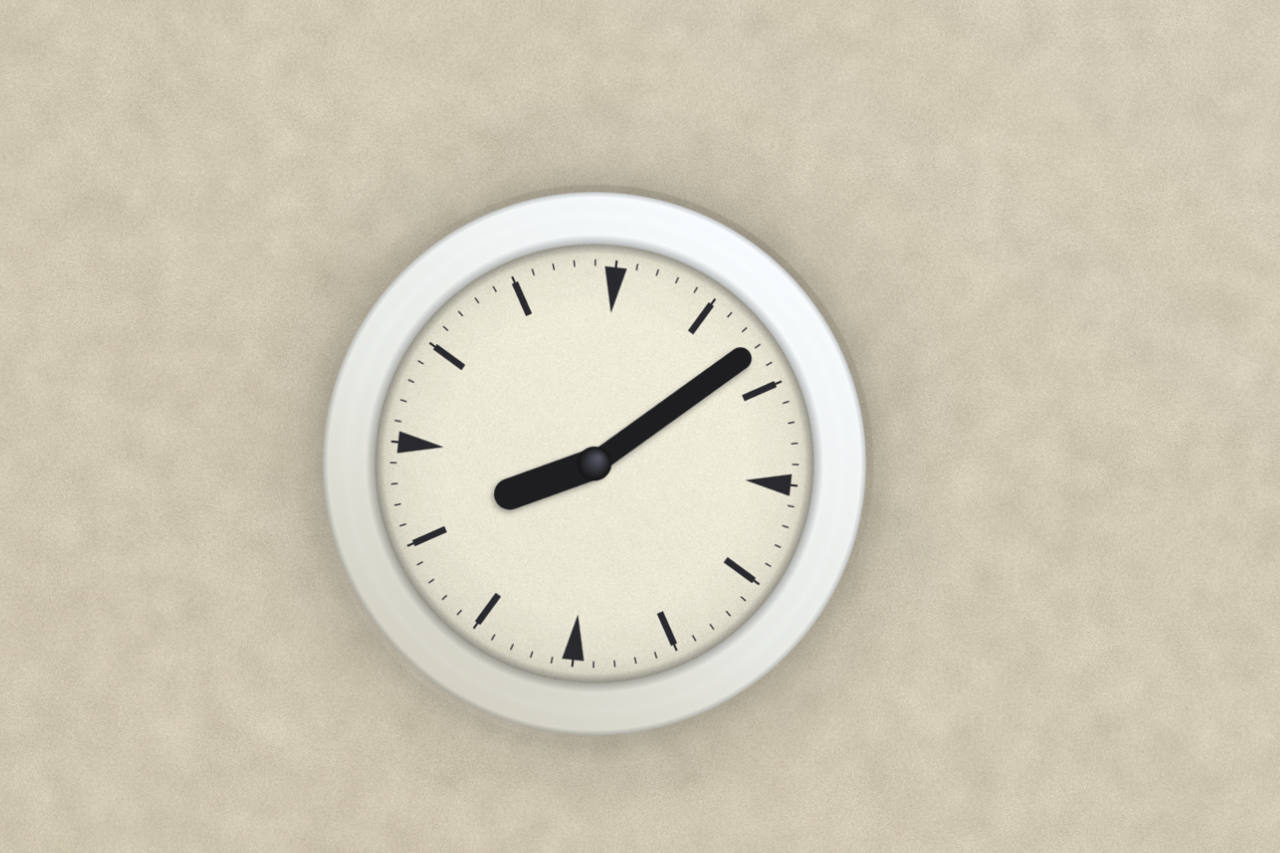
8:08
